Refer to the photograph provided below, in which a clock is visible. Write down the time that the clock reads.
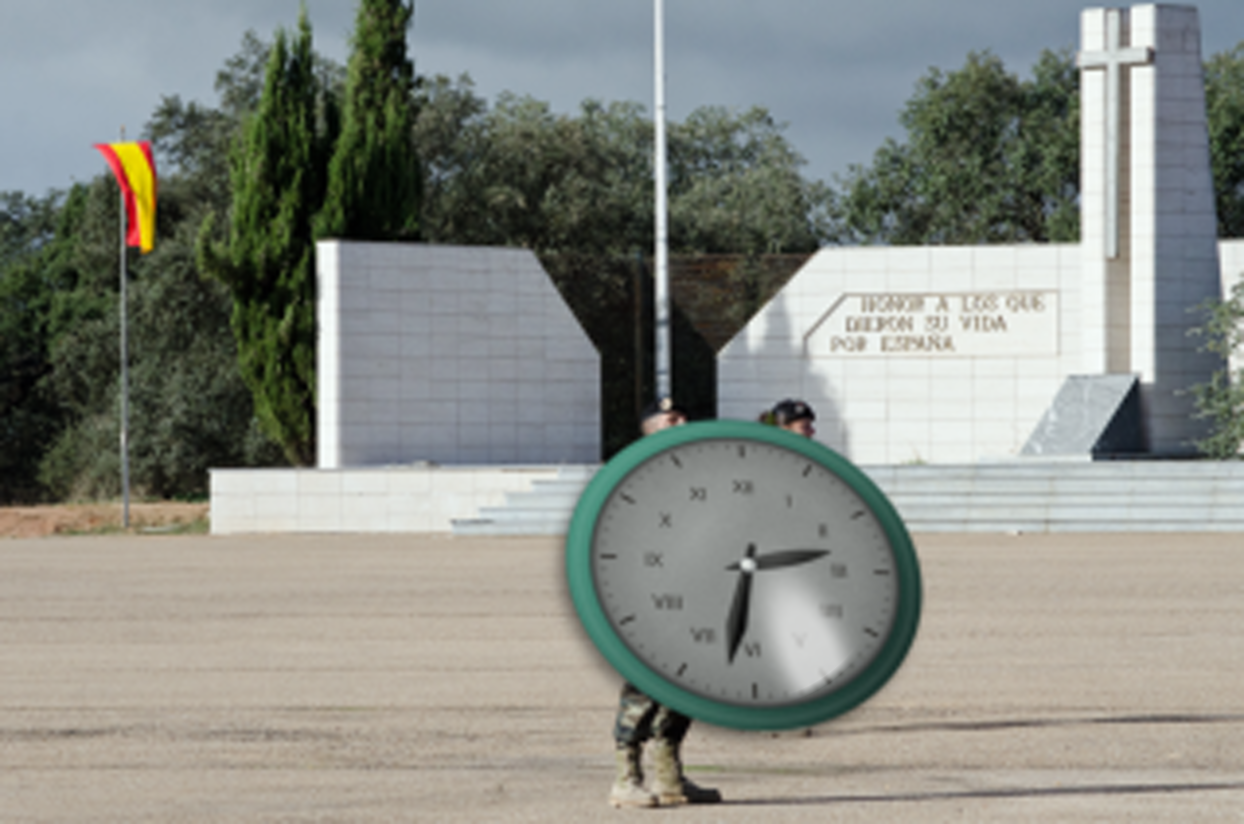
2:32
